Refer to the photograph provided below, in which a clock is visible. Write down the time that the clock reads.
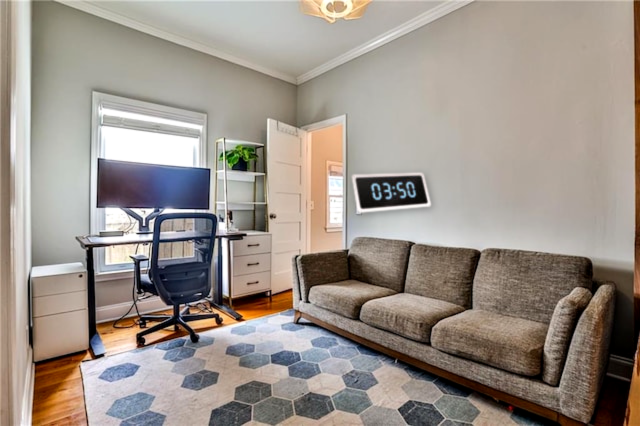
3:50
